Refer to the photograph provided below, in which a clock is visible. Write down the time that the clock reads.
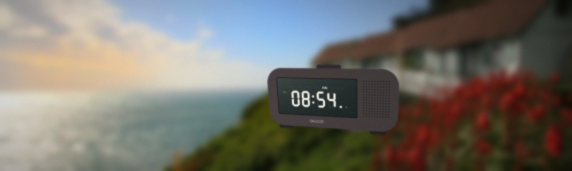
8:54
